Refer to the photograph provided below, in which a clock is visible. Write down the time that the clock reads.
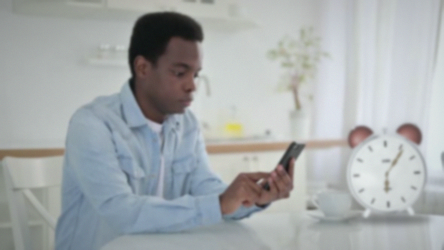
6:06
